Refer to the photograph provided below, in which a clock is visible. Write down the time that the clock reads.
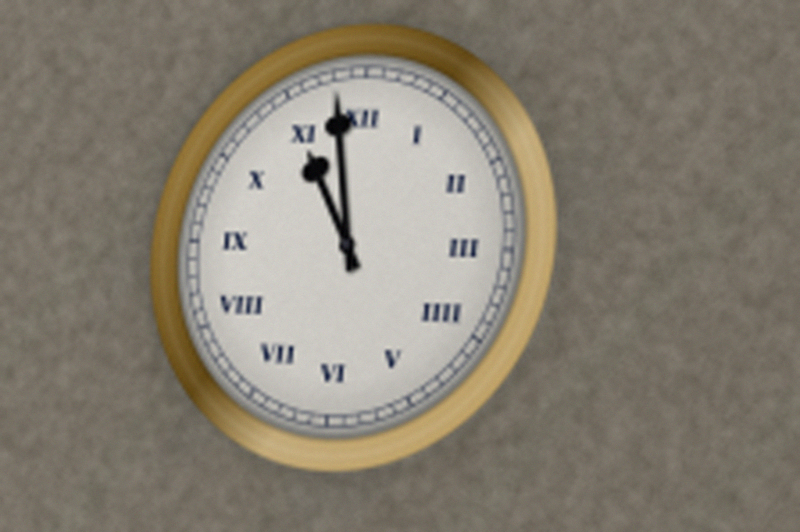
10:58
